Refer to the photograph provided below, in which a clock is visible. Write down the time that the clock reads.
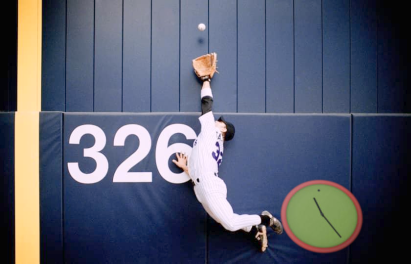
11:25
